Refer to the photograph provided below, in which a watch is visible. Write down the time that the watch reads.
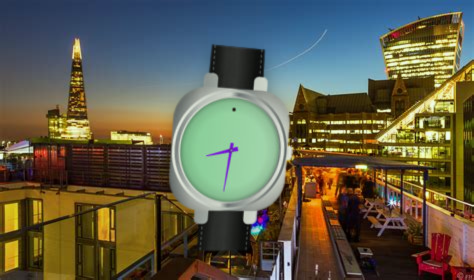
8:31
